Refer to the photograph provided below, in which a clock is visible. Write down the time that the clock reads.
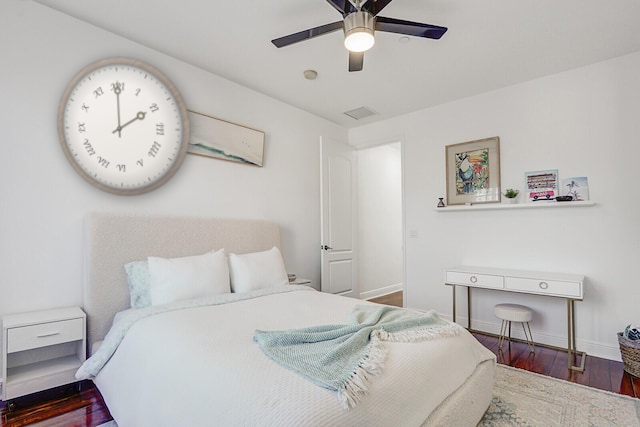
2:00
